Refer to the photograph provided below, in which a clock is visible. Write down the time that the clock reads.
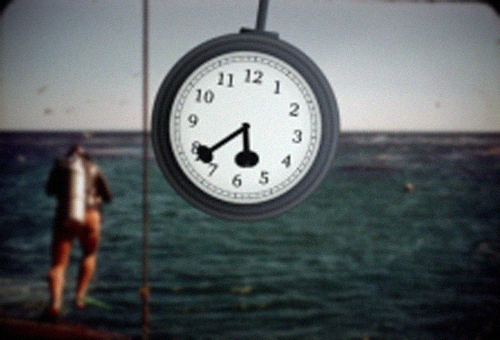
5:38
